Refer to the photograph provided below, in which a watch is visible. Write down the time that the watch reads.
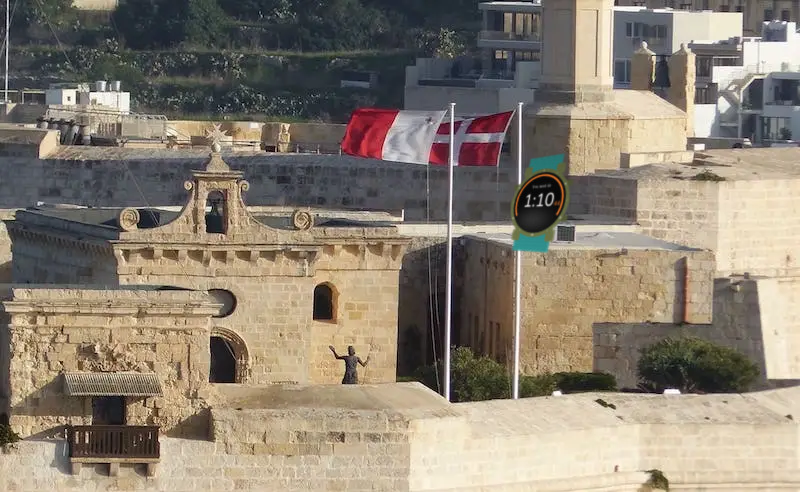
1:10
